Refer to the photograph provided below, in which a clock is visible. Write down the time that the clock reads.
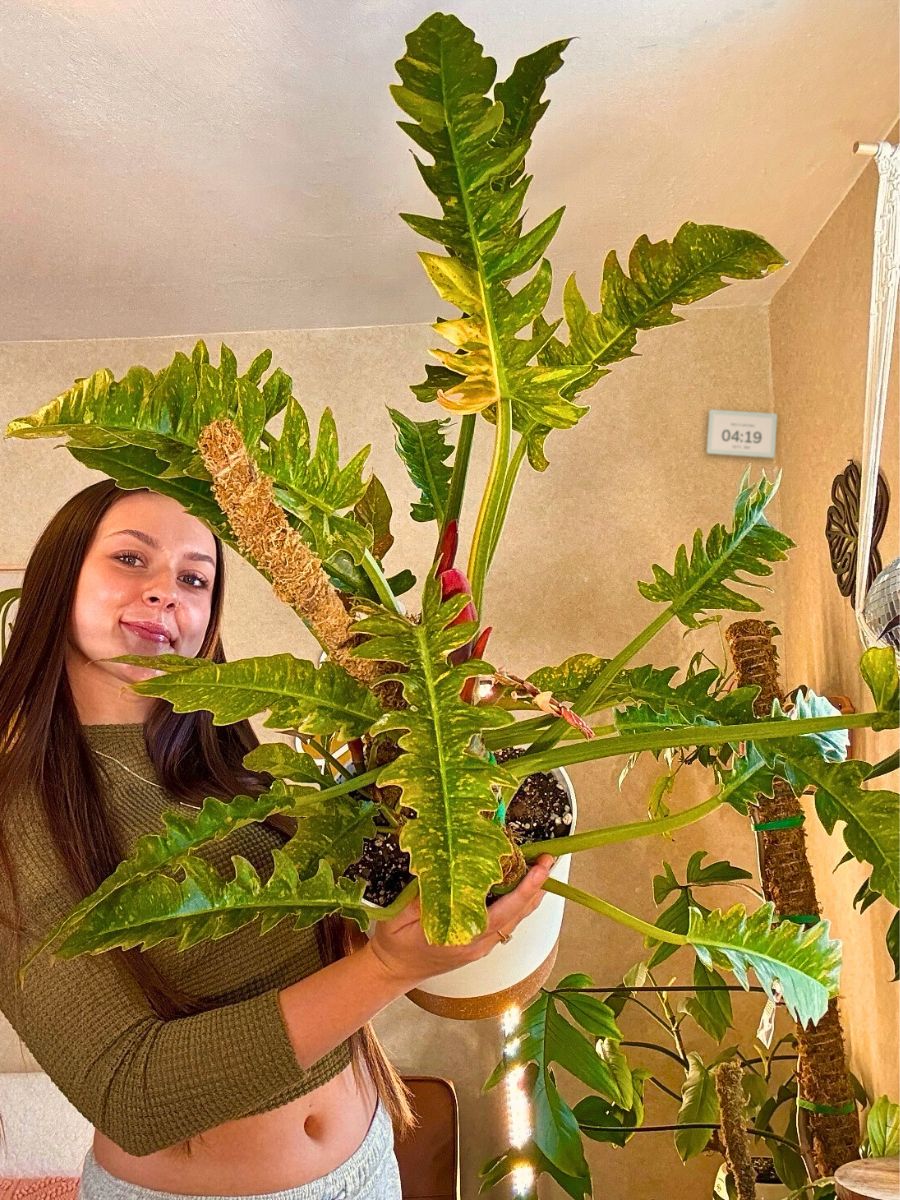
4:19
